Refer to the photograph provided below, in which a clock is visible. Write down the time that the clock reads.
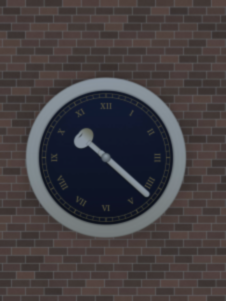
10:22
